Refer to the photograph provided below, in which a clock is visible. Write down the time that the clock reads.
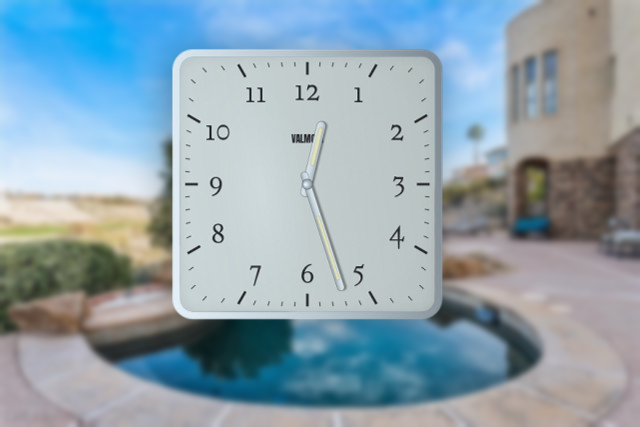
12:27
